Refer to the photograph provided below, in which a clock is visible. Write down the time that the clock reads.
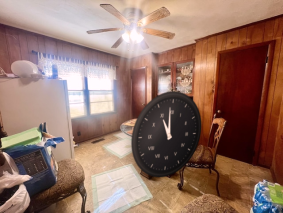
10:59
